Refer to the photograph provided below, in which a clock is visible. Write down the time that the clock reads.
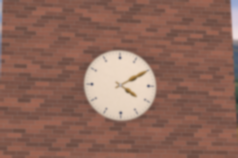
4:10
